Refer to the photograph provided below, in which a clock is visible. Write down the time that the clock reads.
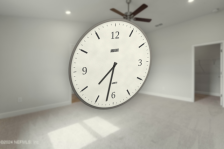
7:32
